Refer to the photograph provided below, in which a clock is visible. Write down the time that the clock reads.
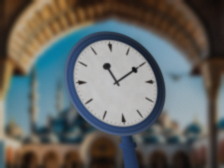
11:10
